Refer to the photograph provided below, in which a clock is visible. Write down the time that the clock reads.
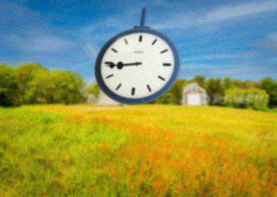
8:44
